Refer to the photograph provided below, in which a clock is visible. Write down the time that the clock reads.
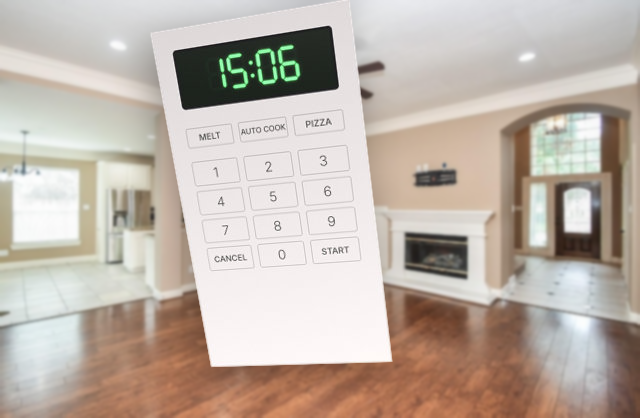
15:06
